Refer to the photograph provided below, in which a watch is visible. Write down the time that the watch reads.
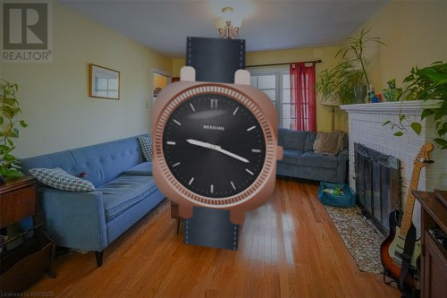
9:18
